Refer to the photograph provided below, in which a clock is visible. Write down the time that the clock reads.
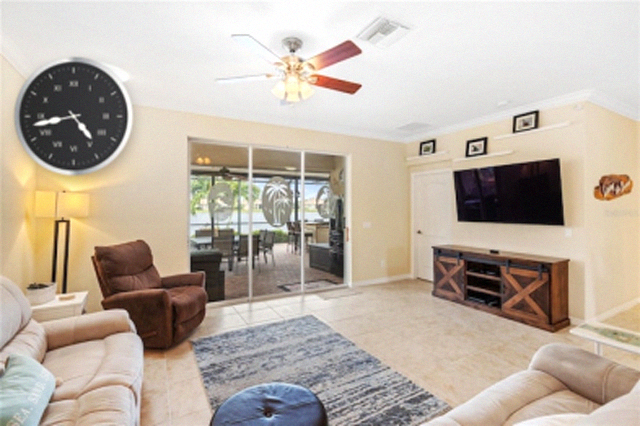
4:43
